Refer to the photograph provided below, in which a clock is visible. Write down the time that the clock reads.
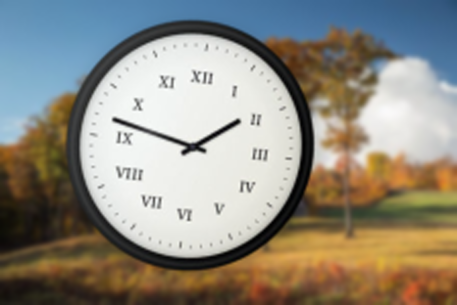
1:47
